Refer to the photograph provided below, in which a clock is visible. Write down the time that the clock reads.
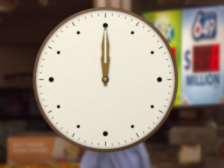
12:00
